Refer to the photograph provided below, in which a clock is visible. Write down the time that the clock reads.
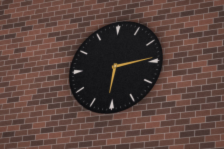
6:14
